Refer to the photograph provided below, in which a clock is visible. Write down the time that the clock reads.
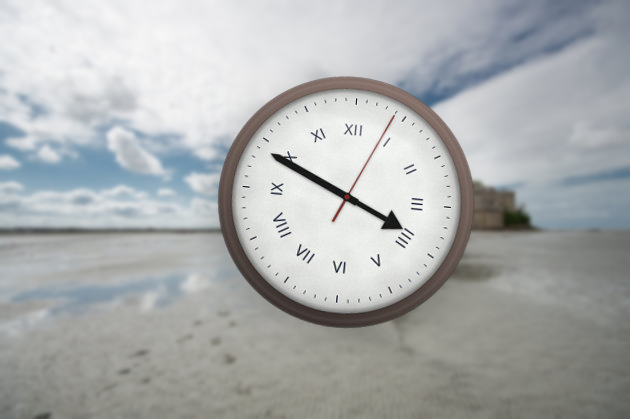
3:49:04
